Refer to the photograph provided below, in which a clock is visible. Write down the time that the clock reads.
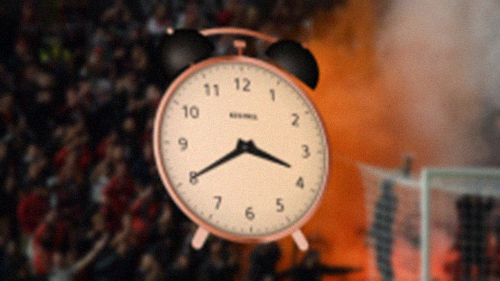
3:40
